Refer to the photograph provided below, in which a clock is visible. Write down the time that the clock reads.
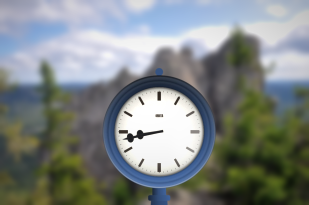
8:43
